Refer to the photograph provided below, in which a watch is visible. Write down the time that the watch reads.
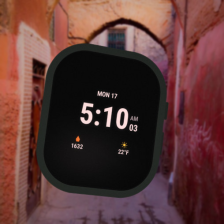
5:10:03
